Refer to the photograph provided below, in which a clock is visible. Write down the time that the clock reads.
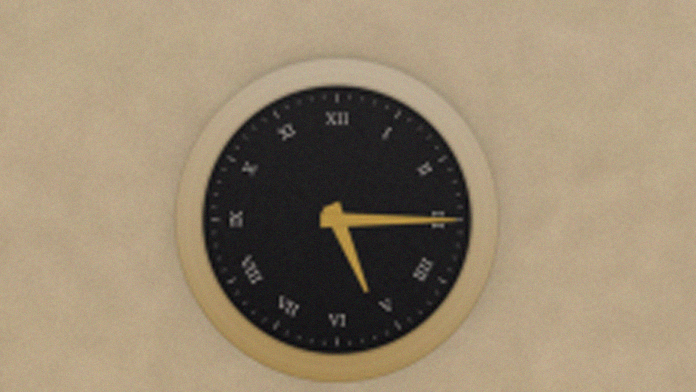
5:15
